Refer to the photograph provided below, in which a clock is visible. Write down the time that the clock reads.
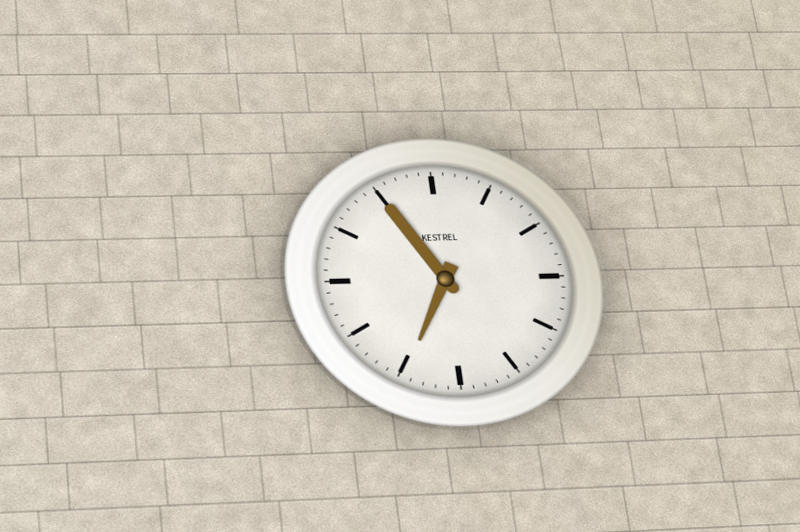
6:55
